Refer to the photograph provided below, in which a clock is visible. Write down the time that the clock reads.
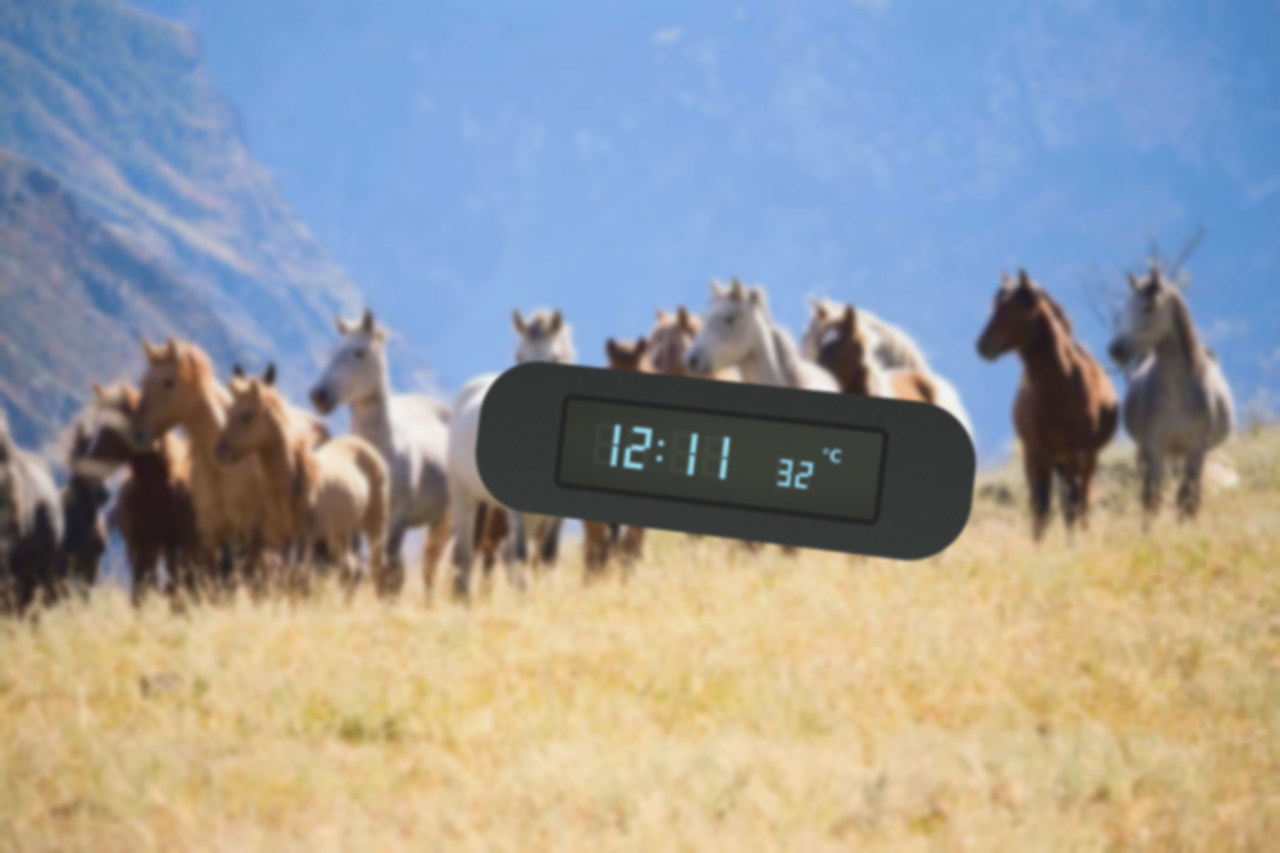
12:11
